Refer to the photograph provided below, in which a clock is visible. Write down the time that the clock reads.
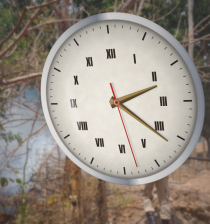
2:21:28
